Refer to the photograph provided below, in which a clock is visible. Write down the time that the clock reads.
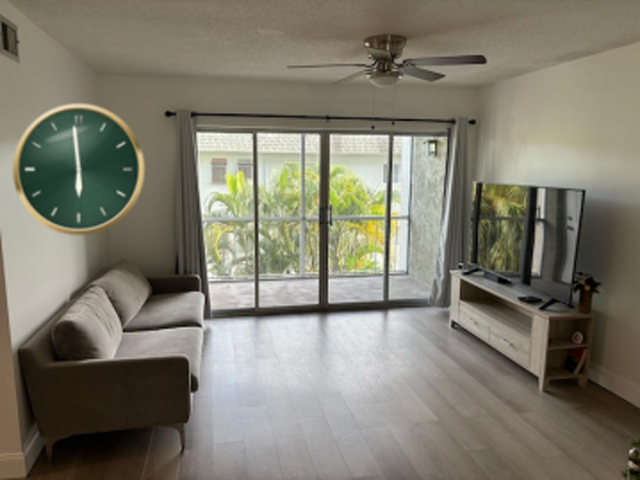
5:59
